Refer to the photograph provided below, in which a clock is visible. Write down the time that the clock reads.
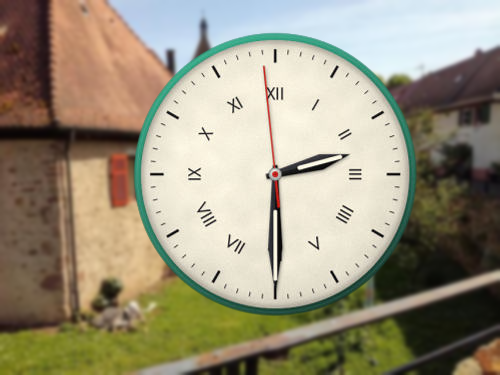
2:29:59
